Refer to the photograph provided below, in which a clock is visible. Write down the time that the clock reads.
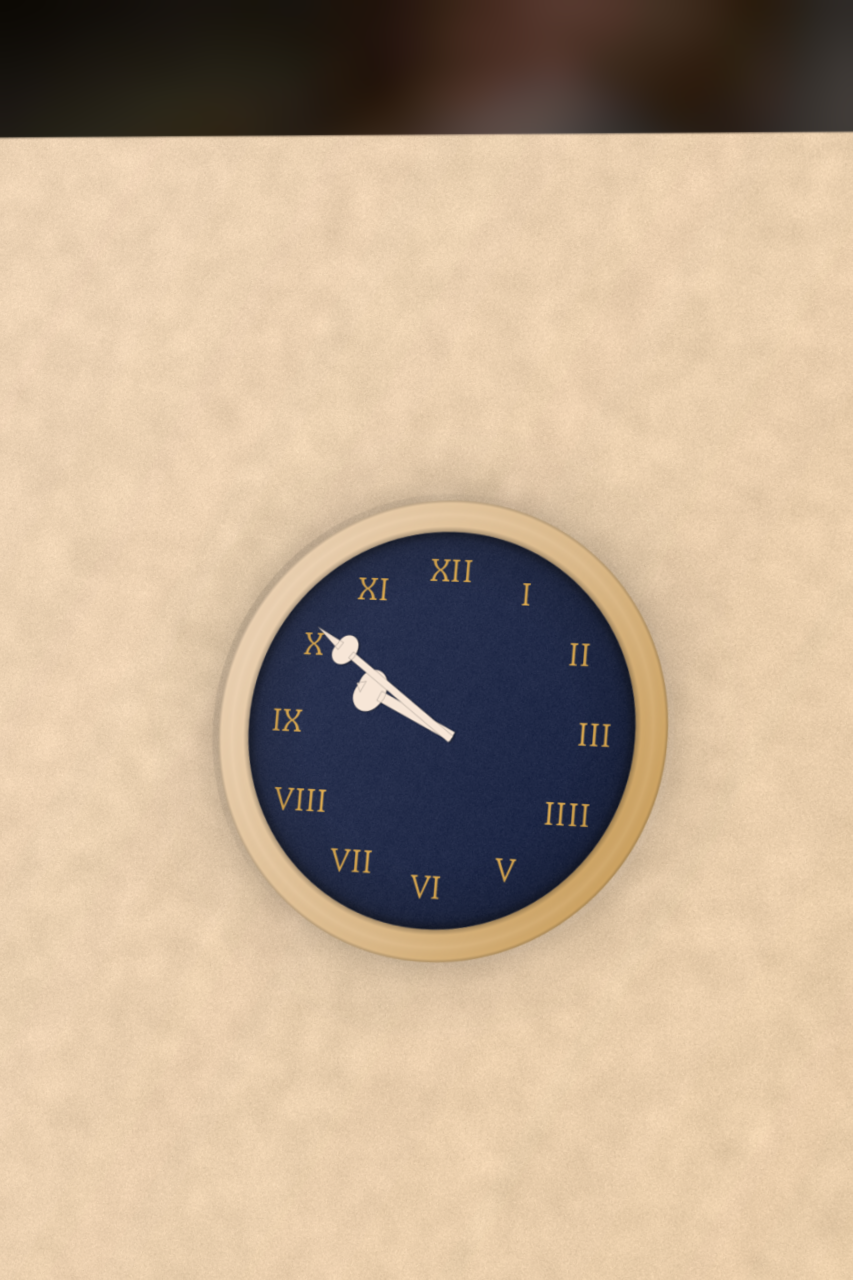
9:51
